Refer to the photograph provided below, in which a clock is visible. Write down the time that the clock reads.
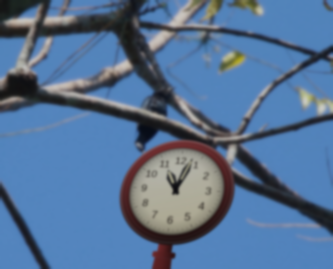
11:03
